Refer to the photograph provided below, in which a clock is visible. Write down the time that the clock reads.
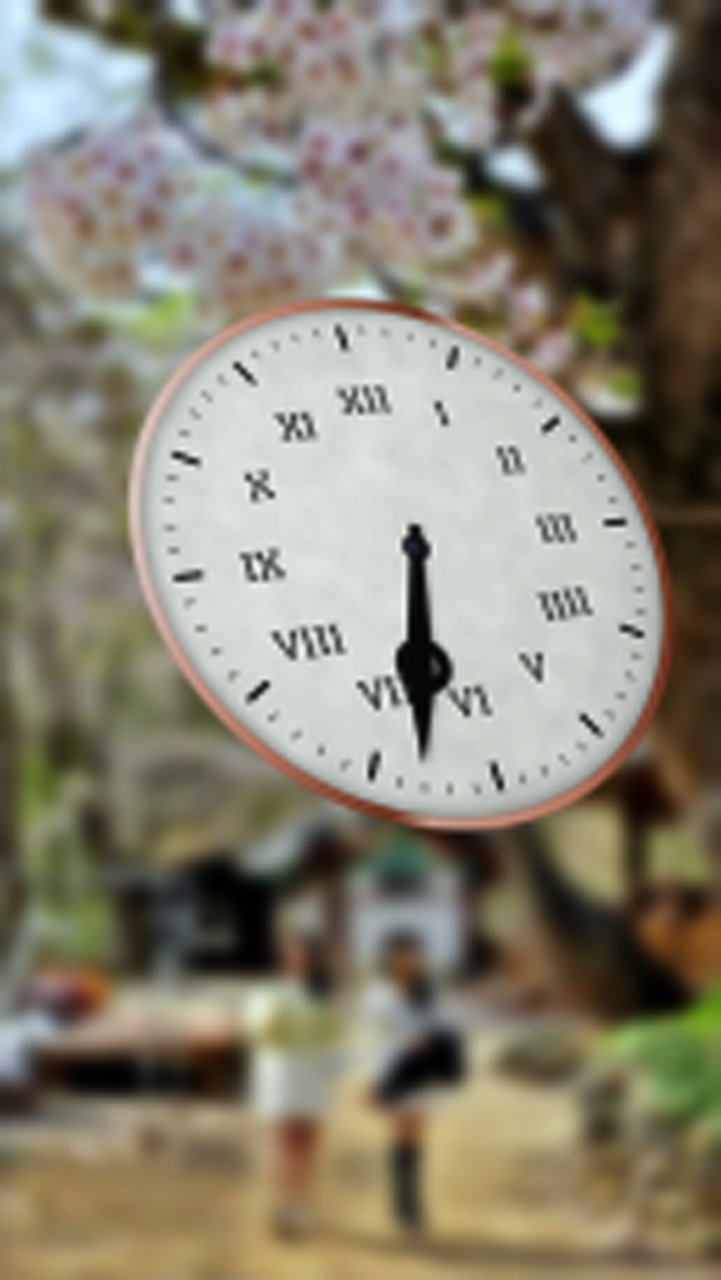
6:33
